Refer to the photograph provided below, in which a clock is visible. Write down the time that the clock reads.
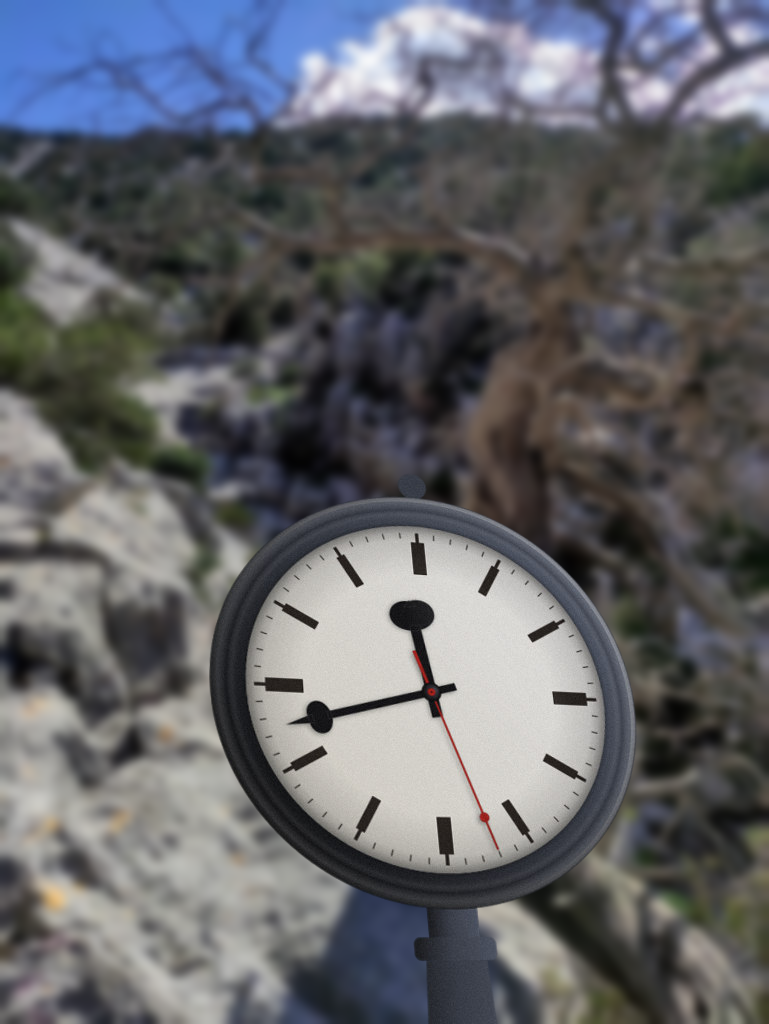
11:42:27
